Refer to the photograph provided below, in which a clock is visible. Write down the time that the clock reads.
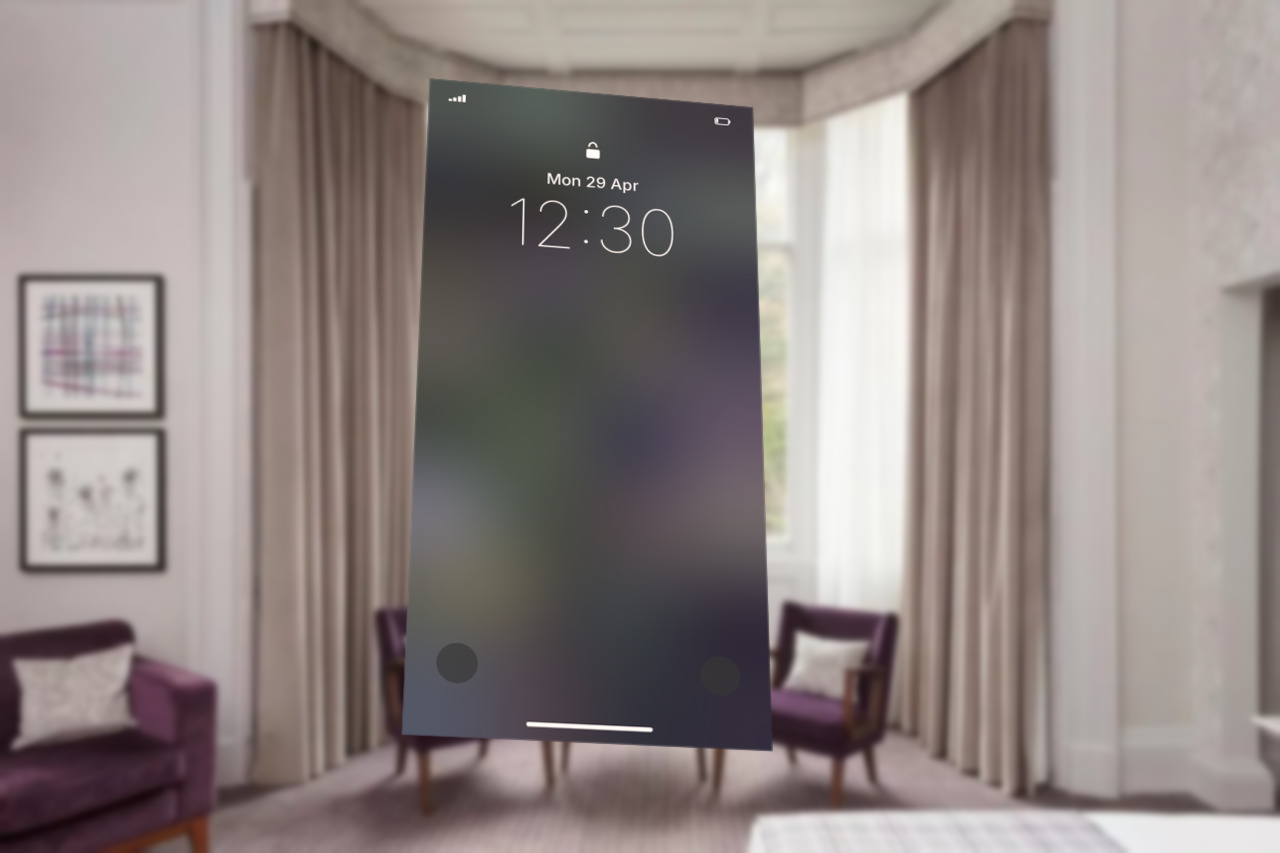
12:30
